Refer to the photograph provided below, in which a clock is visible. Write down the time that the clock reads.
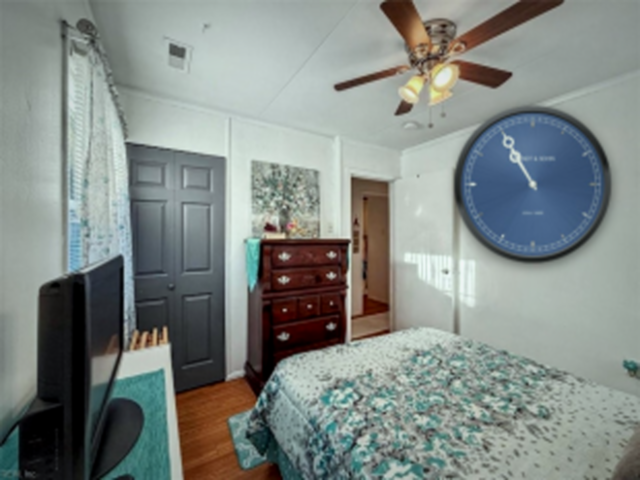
10:55
